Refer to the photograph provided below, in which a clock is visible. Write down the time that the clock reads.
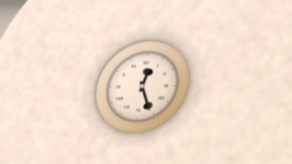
12:26
